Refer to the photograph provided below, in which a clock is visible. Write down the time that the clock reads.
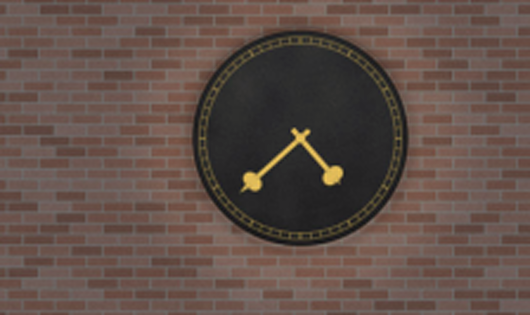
4:38
